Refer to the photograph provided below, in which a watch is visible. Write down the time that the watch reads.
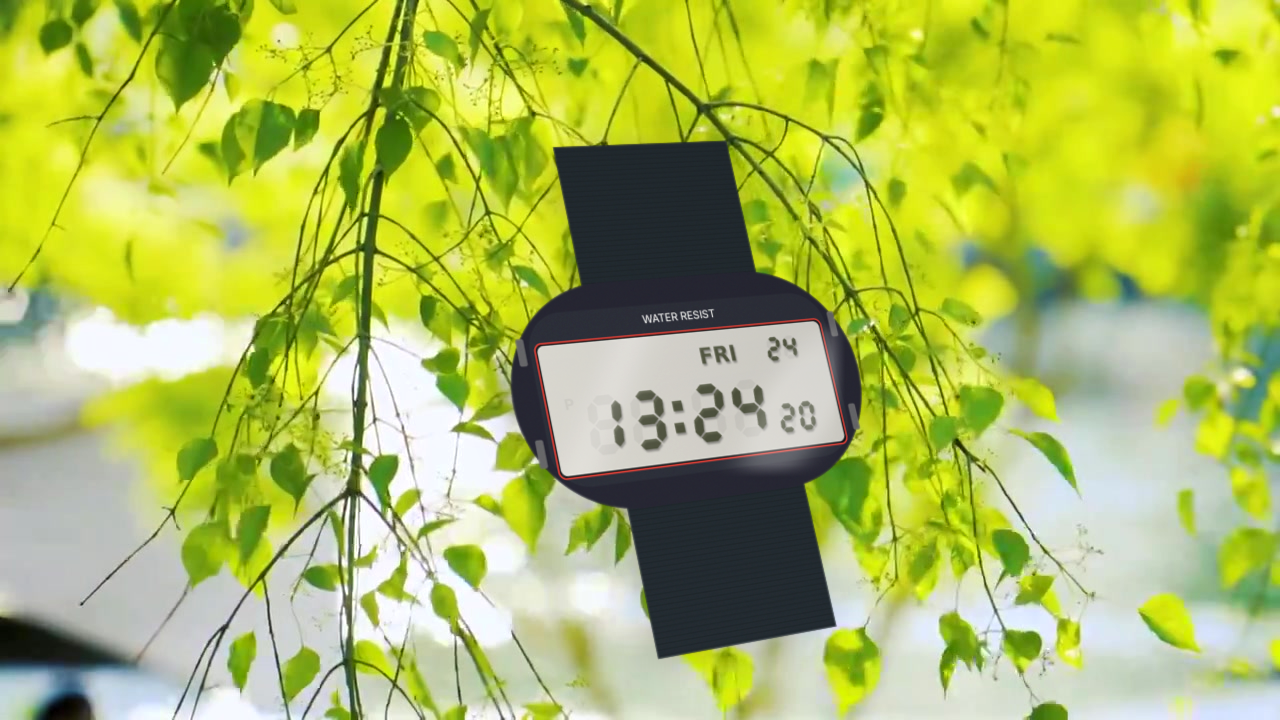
13:24:20
